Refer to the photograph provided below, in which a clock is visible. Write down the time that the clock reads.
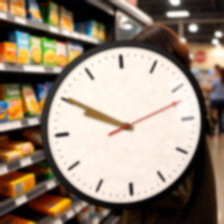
9:50:12
